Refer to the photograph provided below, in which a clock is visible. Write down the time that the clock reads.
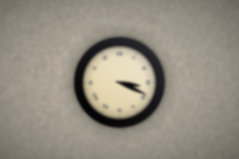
3:19
